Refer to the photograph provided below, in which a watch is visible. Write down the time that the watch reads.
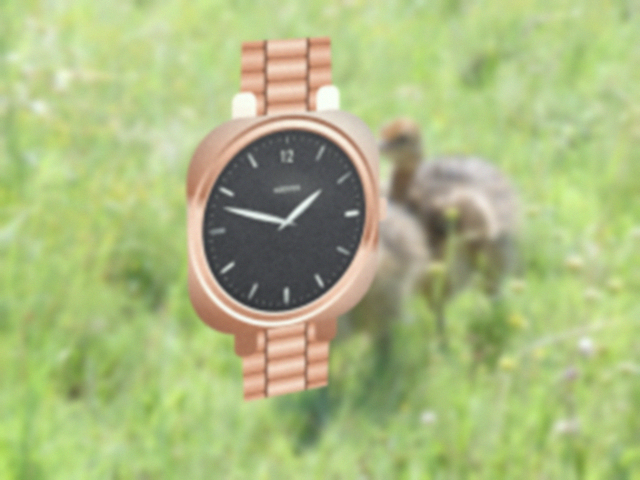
1:48
